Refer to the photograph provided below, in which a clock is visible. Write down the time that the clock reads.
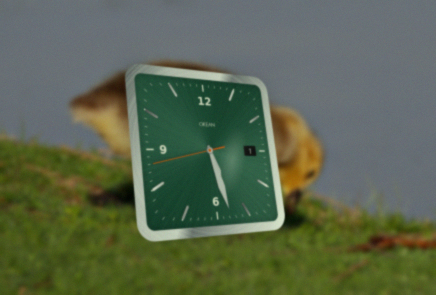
5:27:43
